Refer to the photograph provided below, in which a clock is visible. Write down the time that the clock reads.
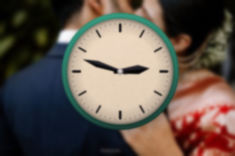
2:48
